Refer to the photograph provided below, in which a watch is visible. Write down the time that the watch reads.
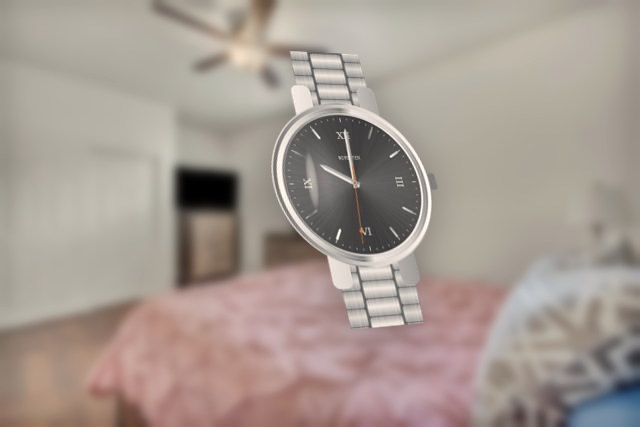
10:00:31
